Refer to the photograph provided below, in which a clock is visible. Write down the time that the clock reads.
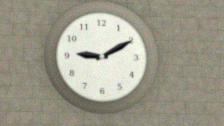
9:10
